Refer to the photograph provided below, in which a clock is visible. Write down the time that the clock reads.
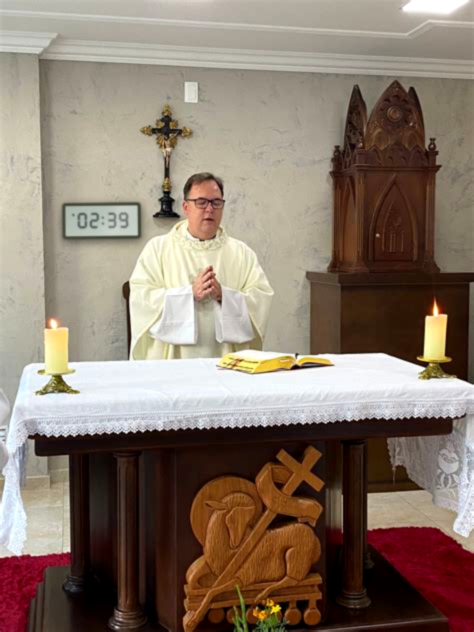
2:39
